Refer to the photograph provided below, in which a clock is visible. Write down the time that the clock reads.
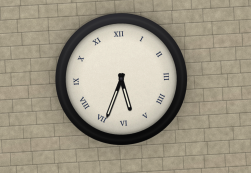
5:34
